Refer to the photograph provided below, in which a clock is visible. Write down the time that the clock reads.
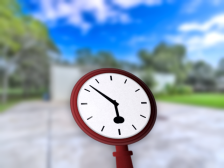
5:52
